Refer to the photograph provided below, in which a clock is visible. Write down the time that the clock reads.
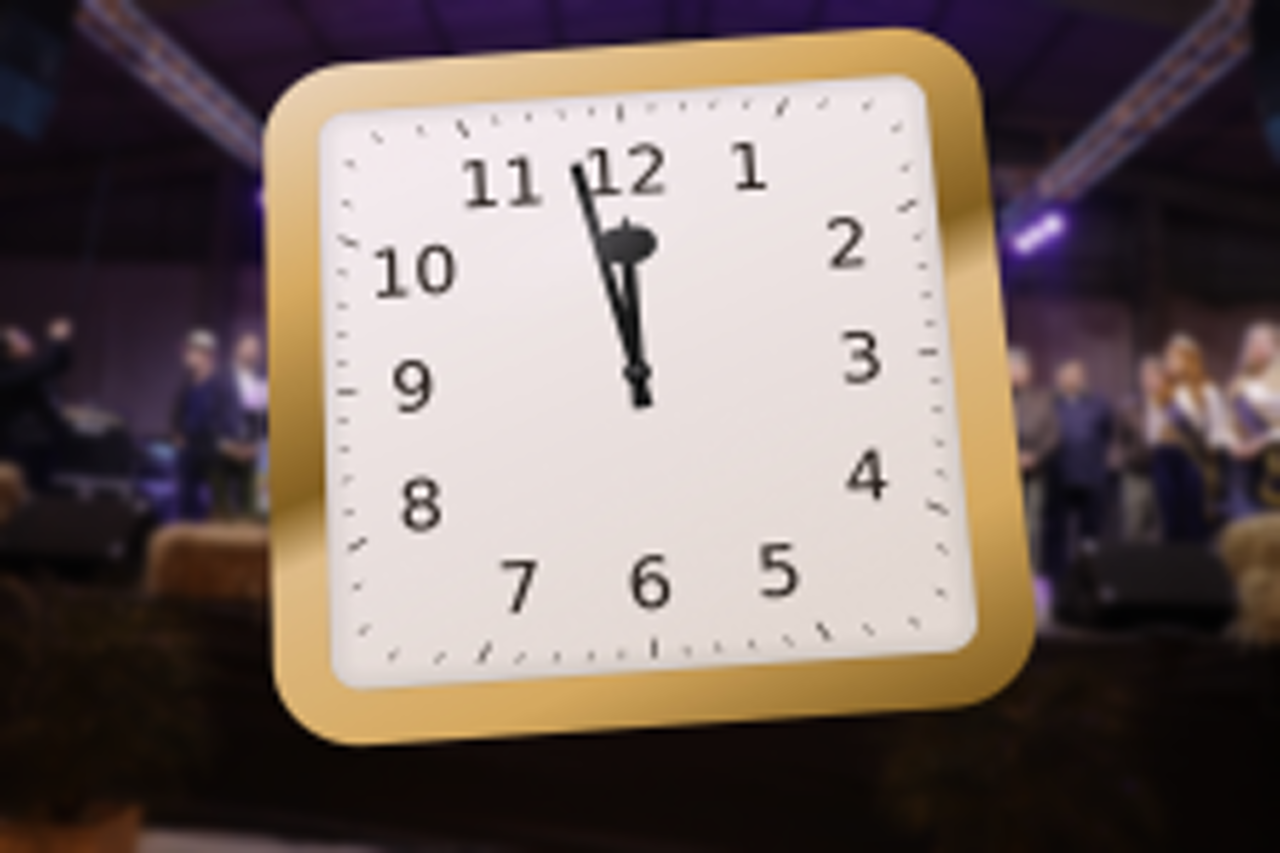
11:58
